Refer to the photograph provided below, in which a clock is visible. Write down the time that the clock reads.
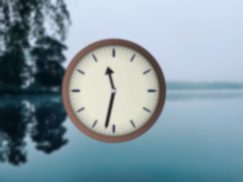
11:32
